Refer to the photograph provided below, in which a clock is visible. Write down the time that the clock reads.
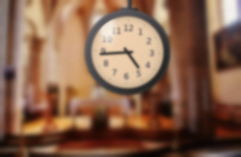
4:44
